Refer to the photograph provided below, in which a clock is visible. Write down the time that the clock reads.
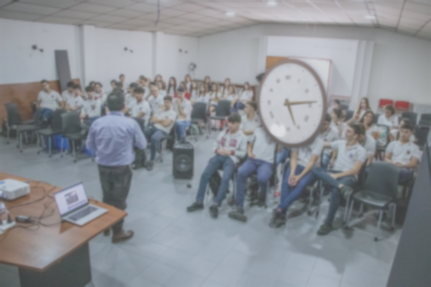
5:14
